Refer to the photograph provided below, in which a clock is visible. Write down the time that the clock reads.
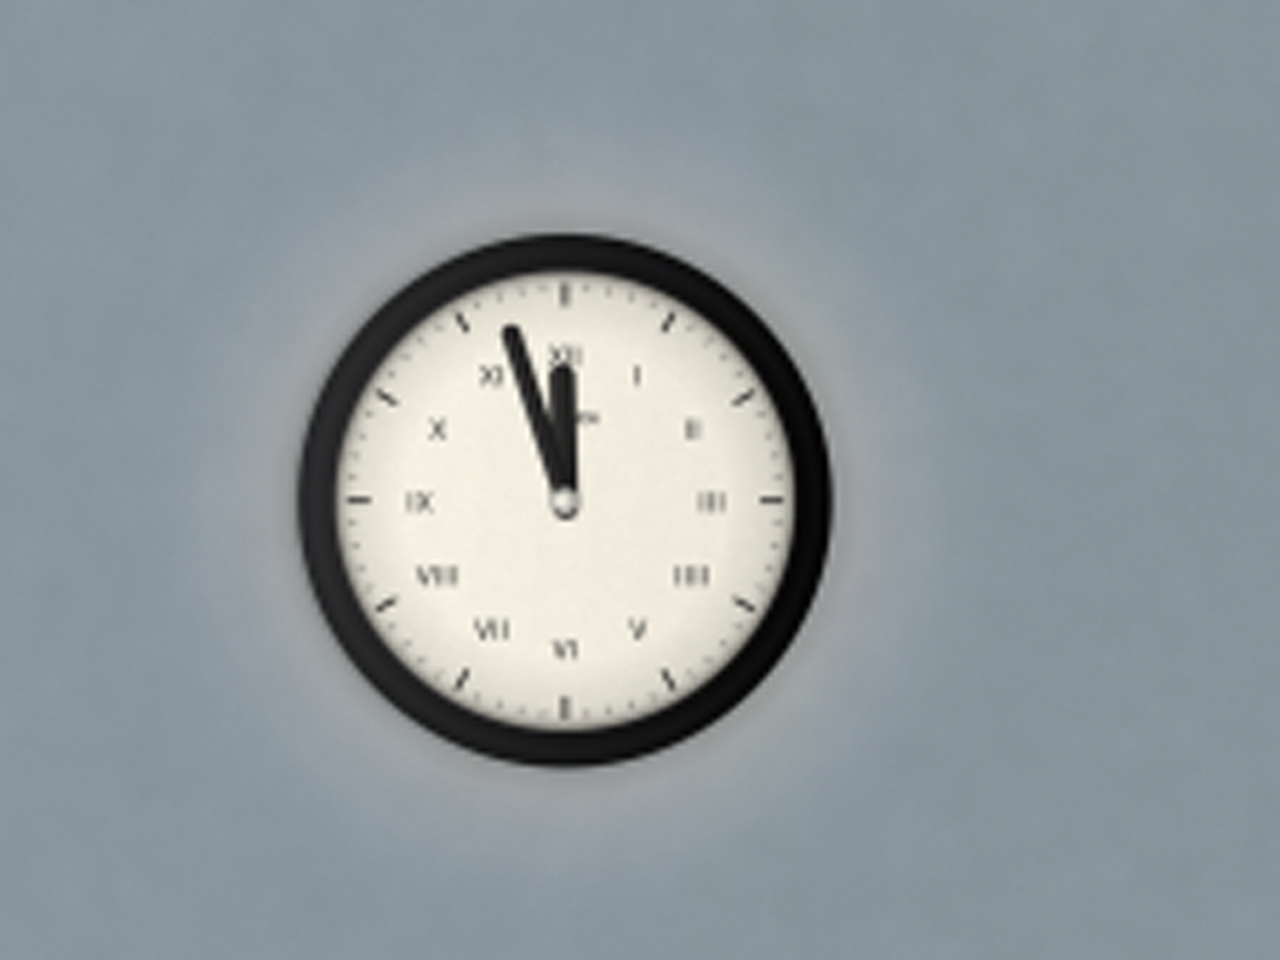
11:57
